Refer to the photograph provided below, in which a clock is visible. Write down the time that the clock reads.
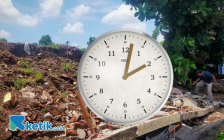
2:02
